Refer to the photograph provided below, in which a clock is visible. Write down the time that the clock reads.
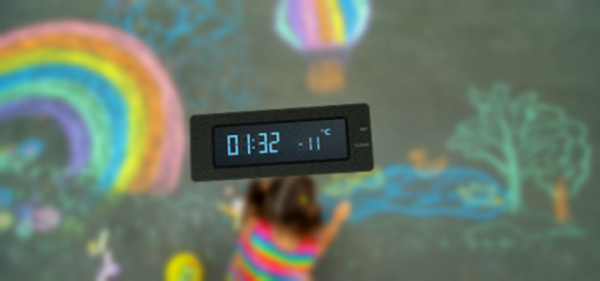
1:32
